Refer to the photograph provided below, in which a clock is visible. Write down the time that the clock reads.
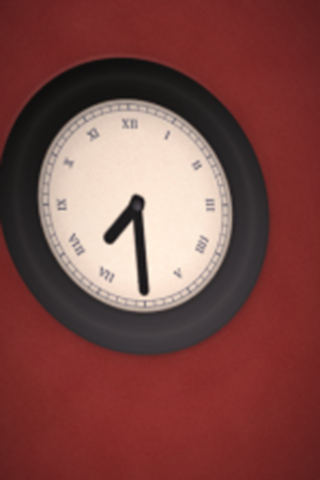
7:30
